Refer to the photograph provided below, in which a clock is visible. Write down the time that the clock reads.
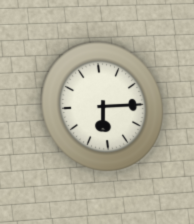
6:15
